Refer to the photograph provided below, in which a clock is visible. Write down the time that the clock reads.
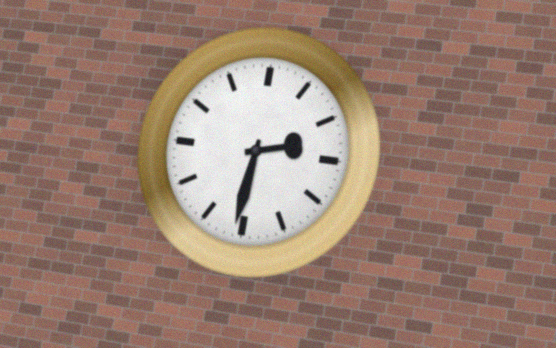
2:31
